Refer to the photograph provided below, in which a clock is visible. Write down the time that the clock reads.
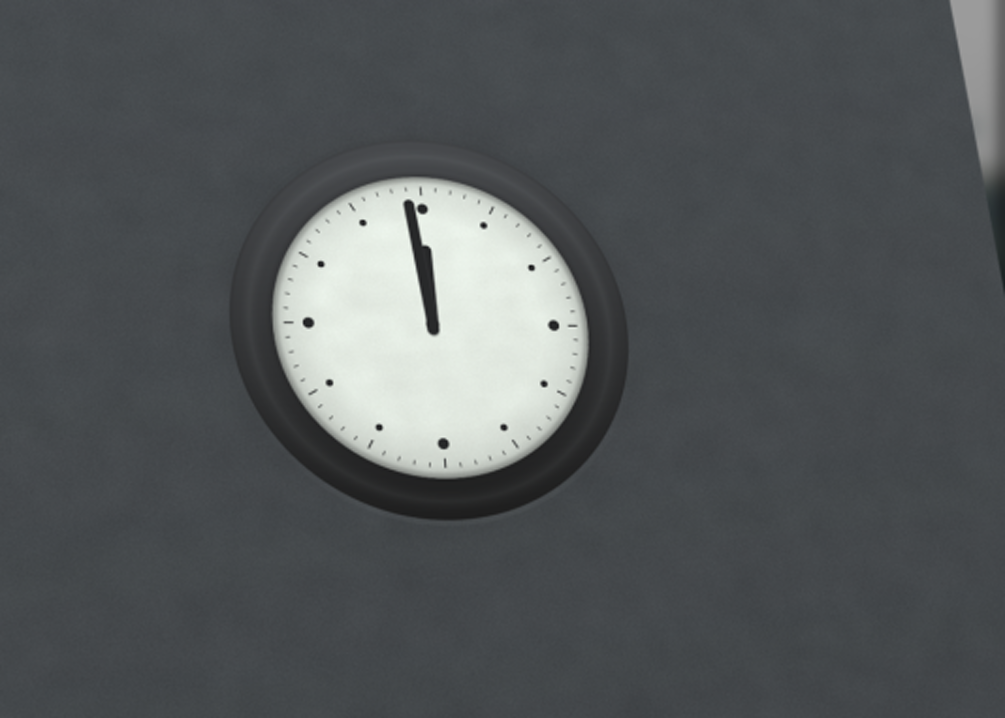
11:59
